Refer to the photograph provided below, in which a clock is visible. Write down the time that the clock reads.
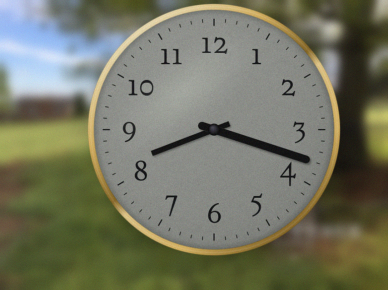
8:18
